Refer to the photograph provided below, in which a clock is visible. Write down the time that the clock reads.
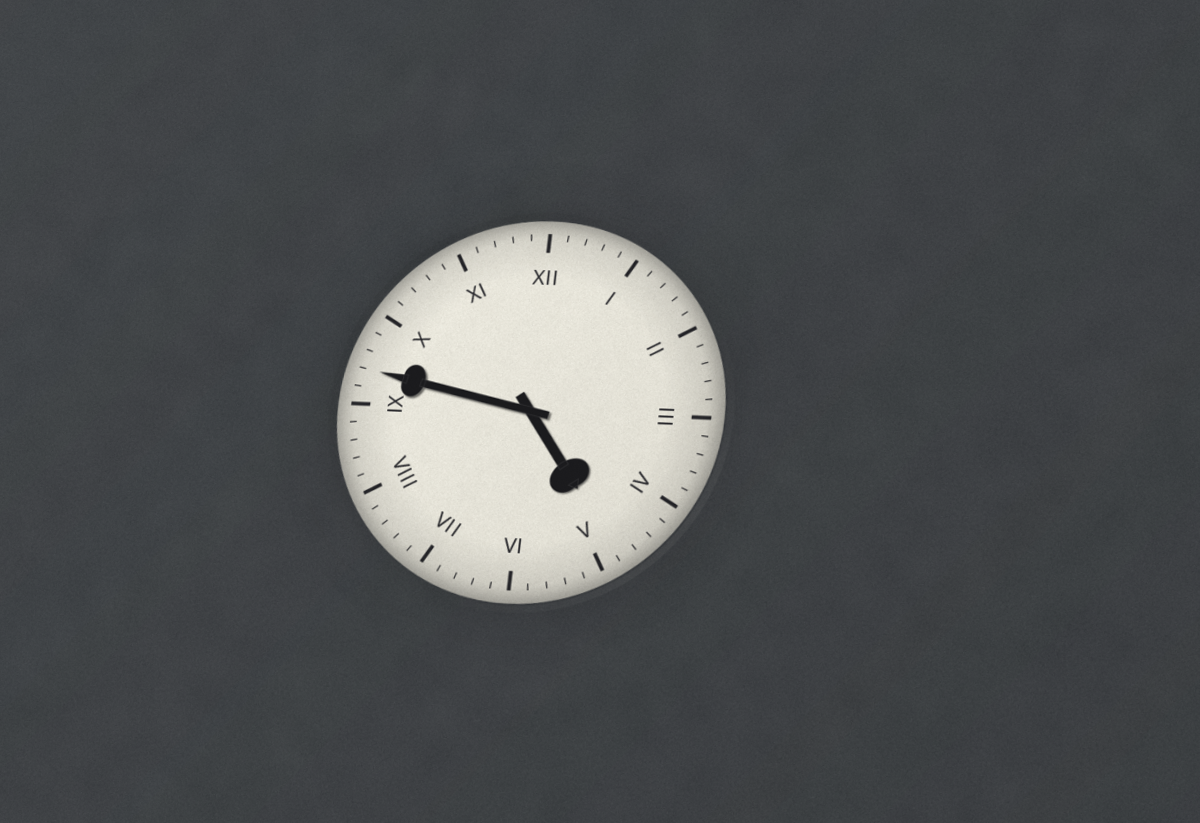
4:47
